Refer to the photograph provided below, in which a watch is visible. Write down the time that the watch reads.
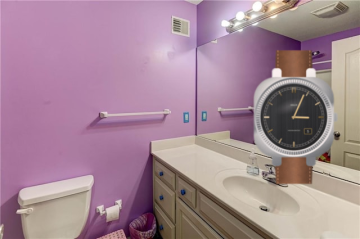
3:04
